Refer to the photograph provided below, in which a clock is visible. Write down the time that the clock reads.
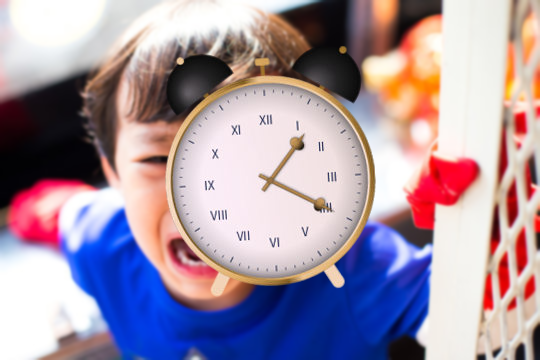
1:20
